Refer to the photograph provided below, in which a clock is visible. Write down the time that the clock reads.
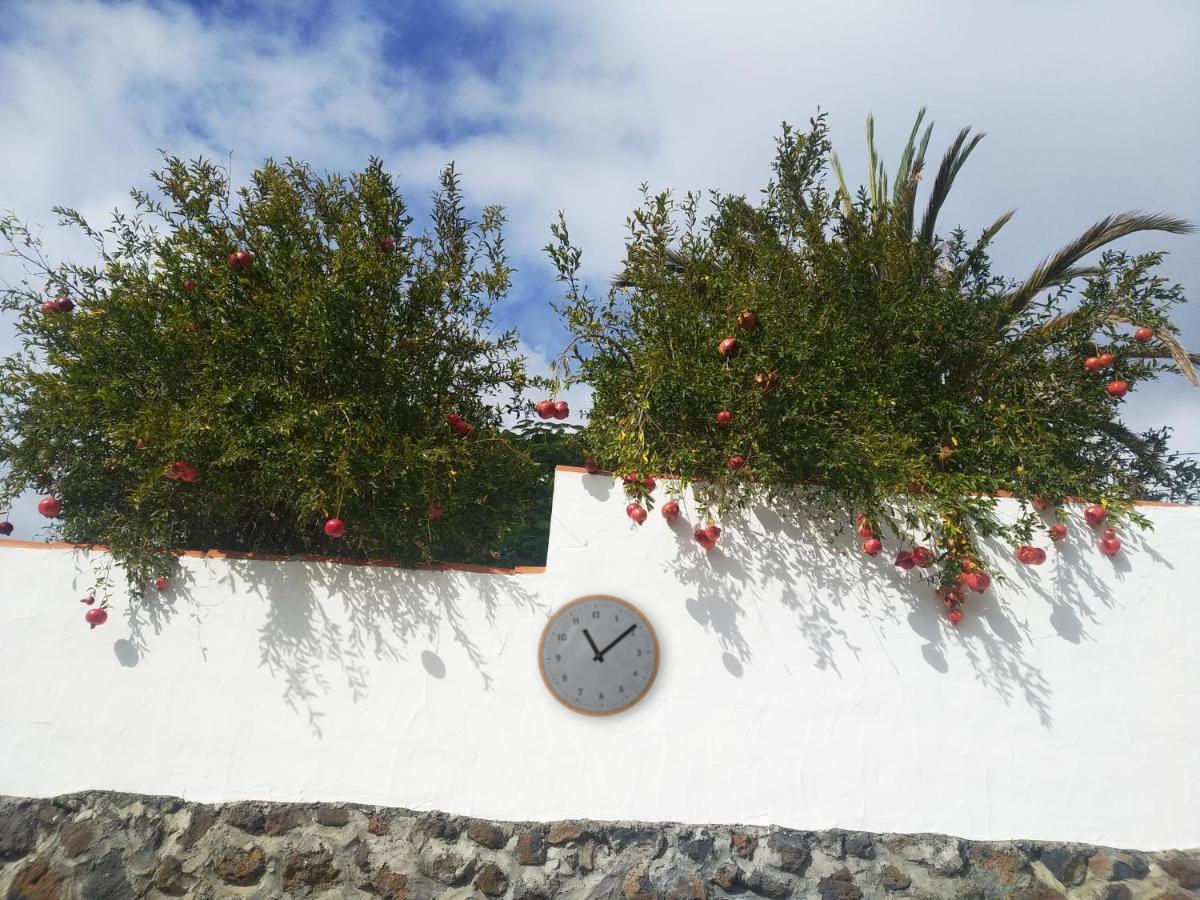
11:09
